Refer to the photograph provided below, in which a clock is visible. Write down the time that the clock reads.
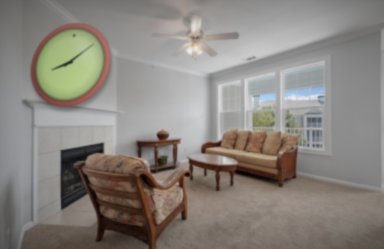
8:08
